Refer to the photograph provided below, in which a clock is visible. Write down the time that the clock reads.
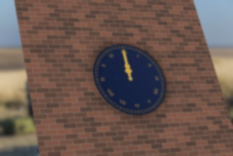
12:00
